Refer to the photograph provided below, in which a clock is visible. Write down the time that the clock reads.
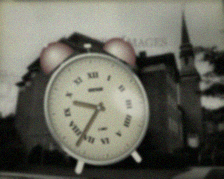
9:37
